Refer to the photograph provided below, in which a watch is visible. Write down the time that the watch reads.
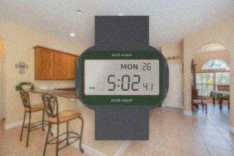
5:02
